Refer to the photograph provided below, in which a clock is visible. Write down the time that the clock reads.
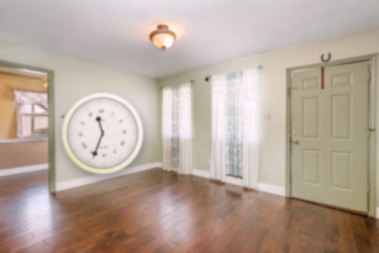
11:34
